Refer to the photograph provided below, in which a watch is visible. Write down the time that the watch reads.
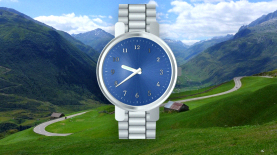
9:39
